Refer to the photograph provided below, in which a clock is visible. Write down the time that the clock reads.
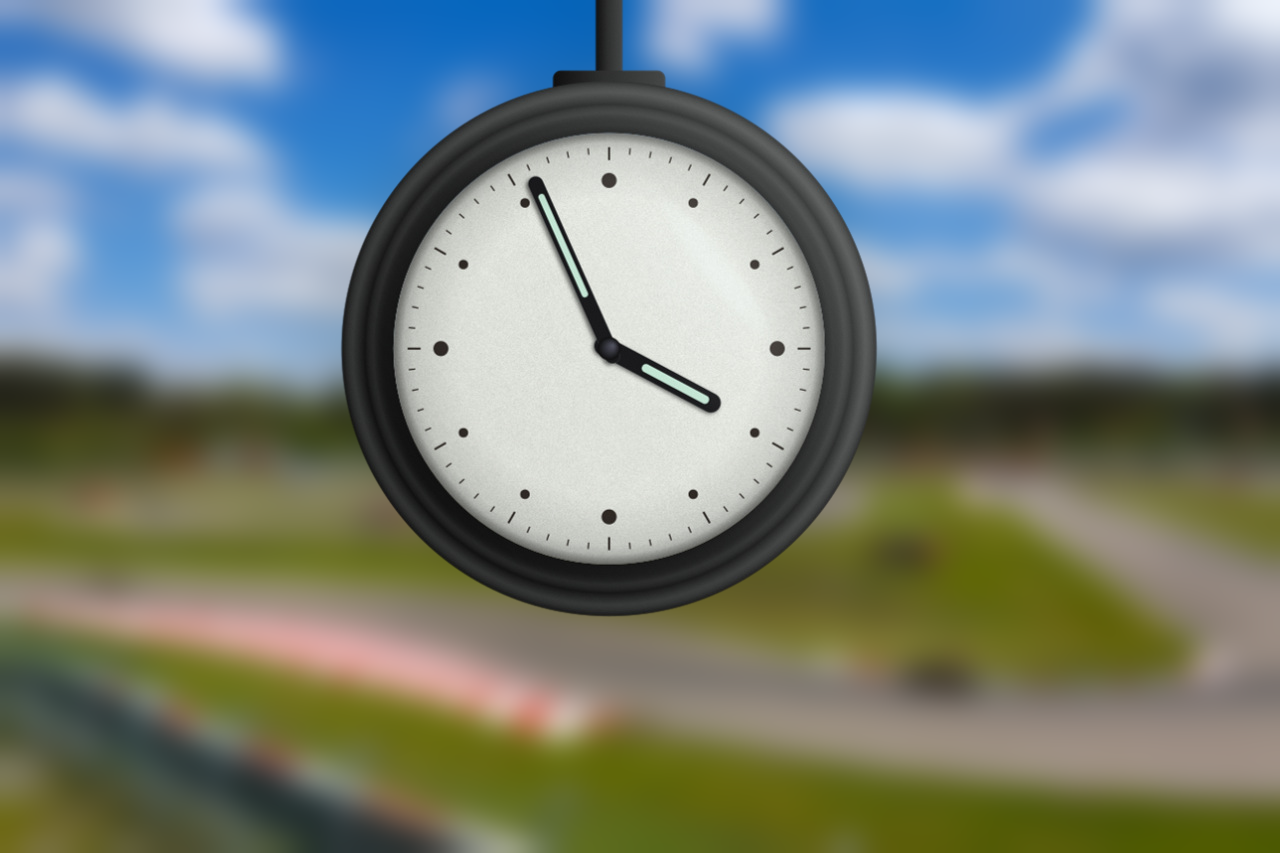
3:56
